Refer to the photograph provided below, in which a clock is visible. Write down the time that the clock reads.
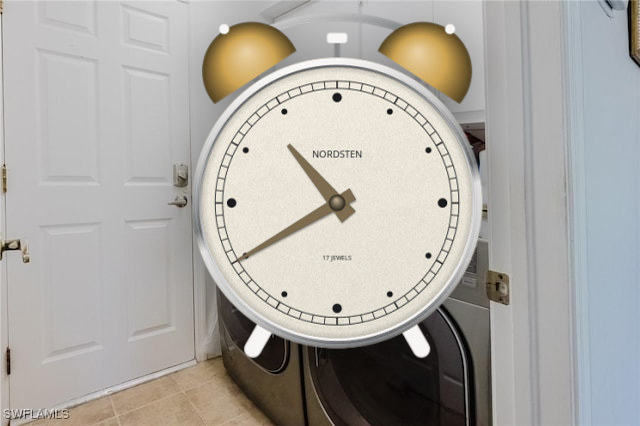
10:40
